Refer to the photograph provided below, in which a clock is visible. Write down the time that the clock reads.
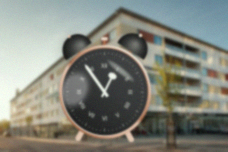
12:54
